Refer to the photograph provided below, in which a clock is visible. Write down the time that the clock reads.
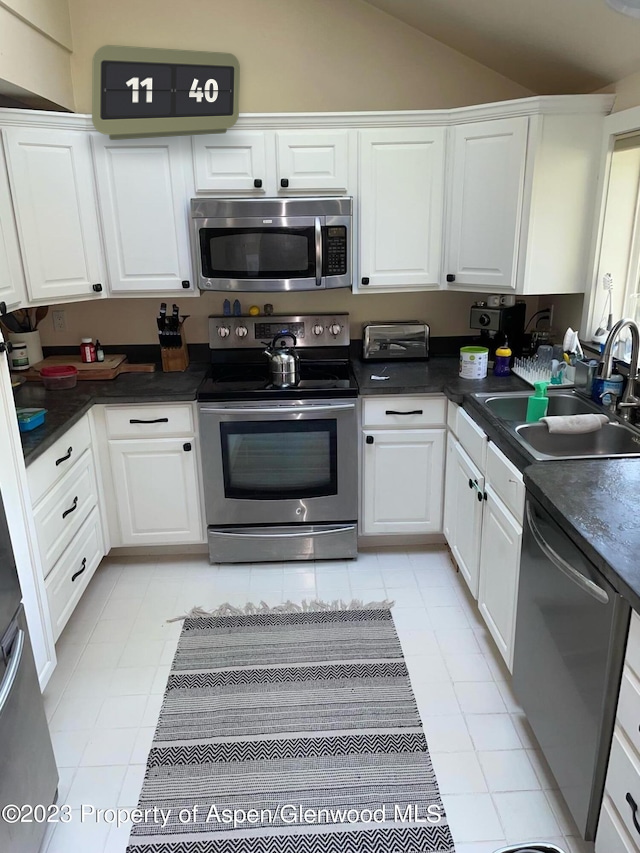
11:40
